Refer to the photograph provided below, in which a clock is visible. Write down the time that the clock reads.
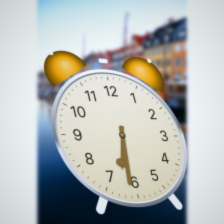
6:31
